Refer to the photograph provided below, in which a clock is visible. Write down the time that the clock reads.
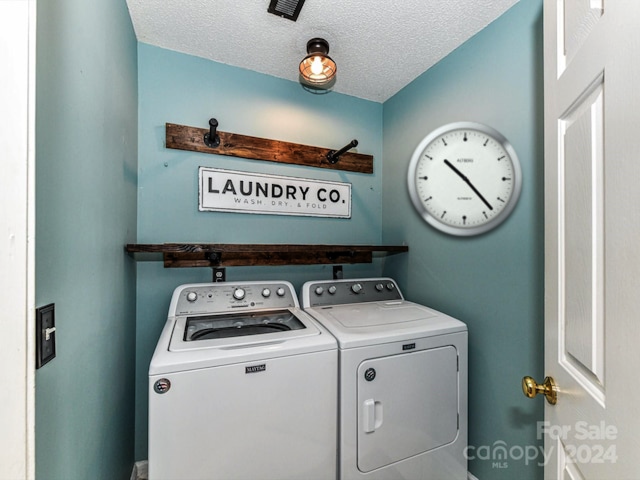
10:23
